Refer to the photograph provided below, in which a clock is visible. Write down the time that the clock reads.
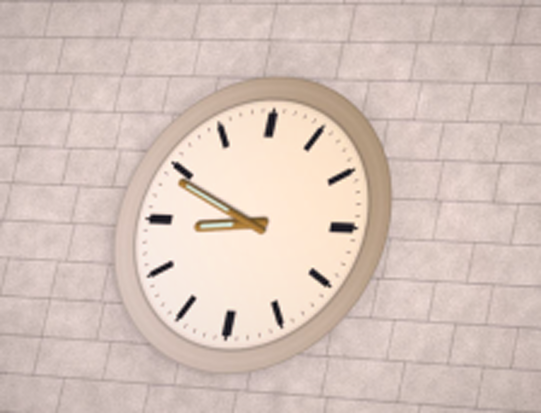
8:49
